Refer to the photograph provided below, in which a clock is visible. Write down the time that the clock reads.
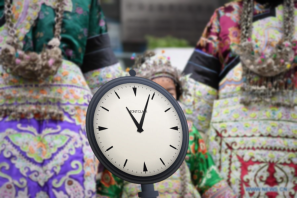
11:04
